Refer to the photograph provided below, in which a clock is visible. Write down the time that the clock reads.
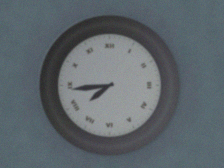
7:44
